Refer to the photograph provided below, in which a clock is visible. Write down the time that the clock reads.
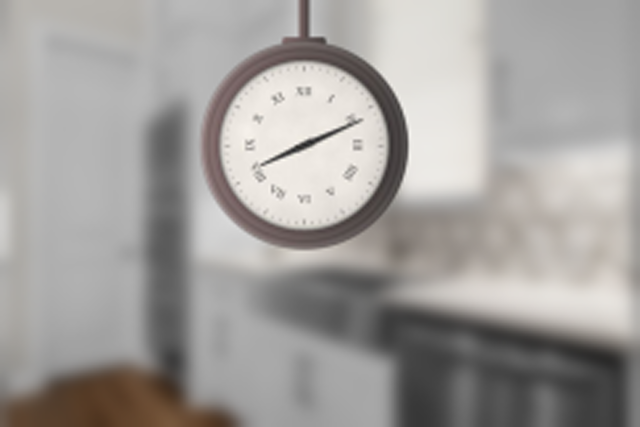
8:11
